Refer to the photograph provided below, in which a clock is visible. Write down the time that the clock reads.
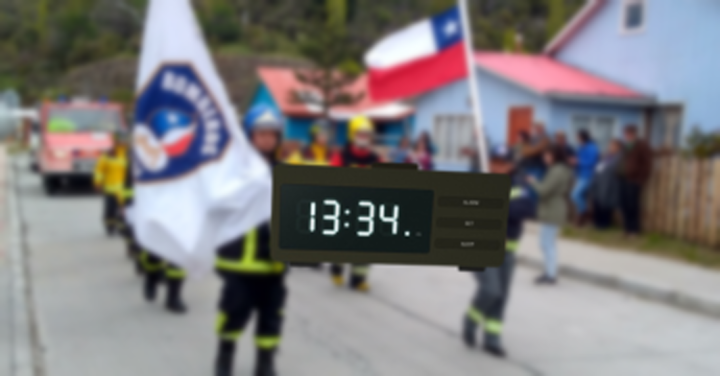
13:34
